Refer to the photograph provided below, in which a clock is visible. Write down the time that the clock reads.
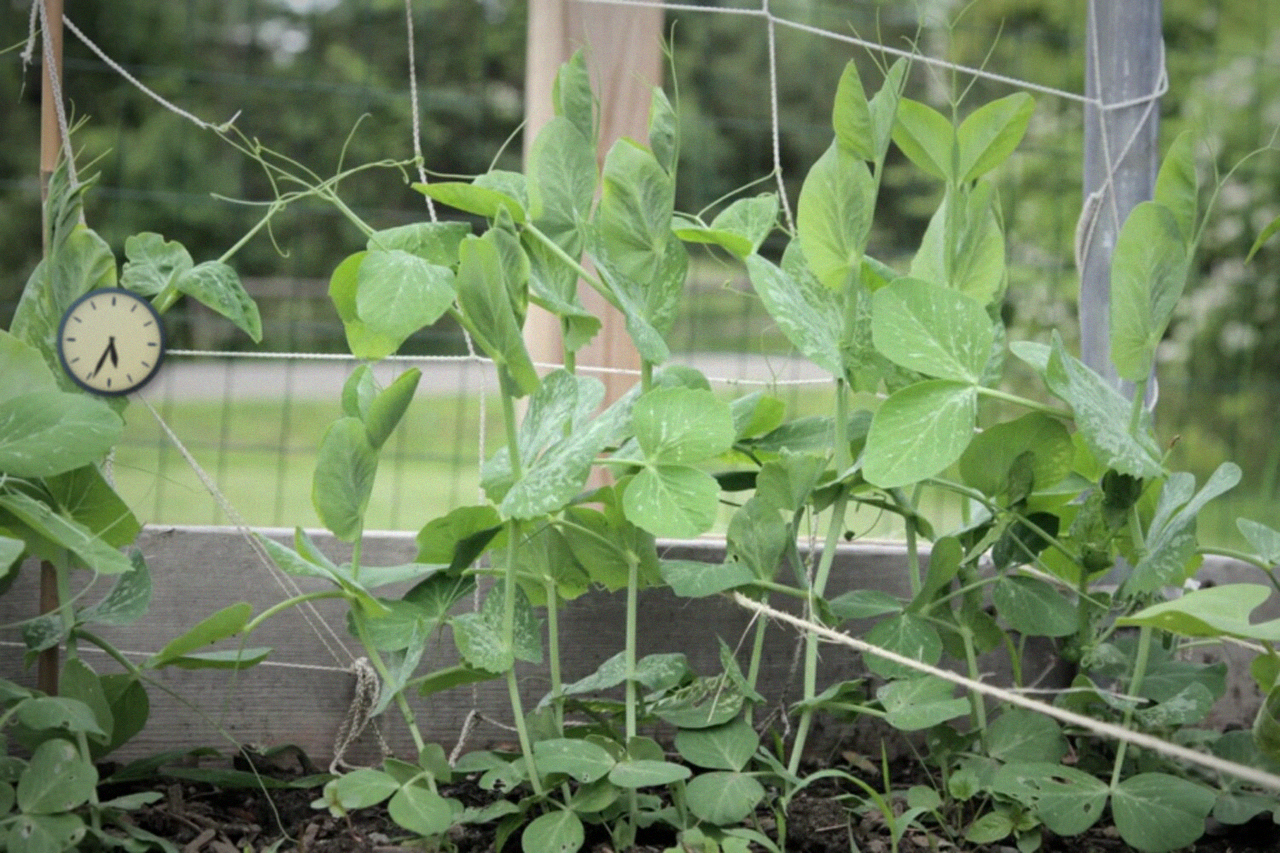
5:34
